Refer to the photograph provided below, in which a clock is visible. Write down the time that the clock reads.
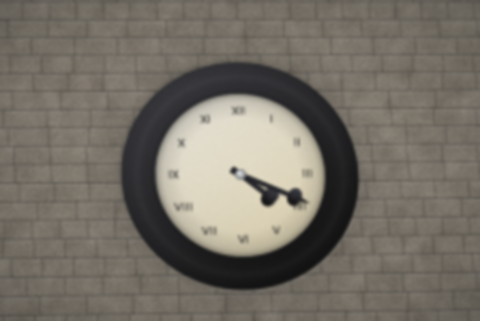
4:19
